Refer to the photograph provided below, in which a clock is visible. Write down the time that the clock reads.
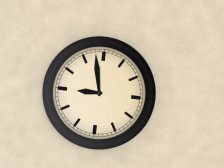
8:58
